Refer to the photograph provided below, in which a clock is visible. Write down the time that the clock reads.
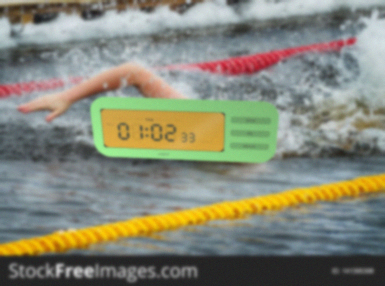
1:02
